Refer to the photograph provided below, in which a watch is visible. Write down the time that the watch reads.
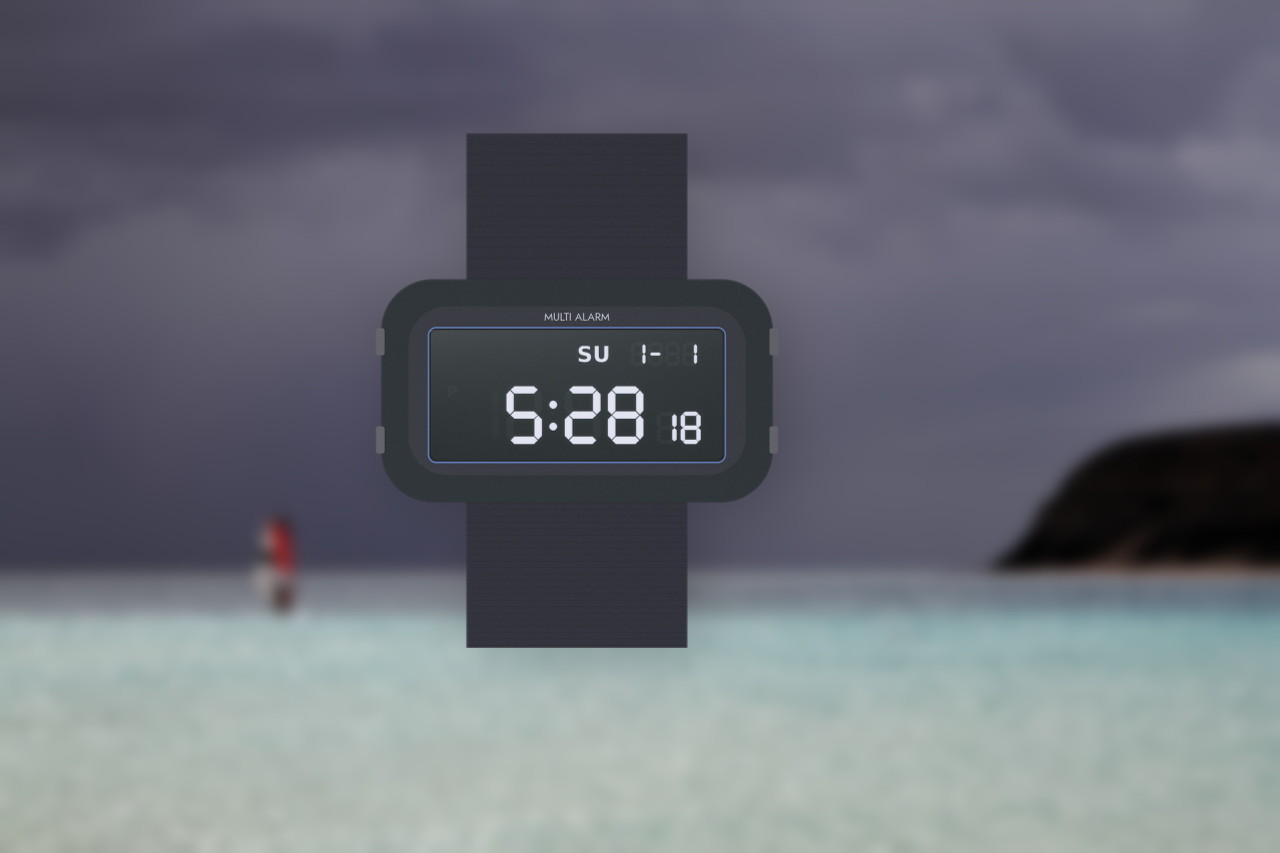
5:28:18
